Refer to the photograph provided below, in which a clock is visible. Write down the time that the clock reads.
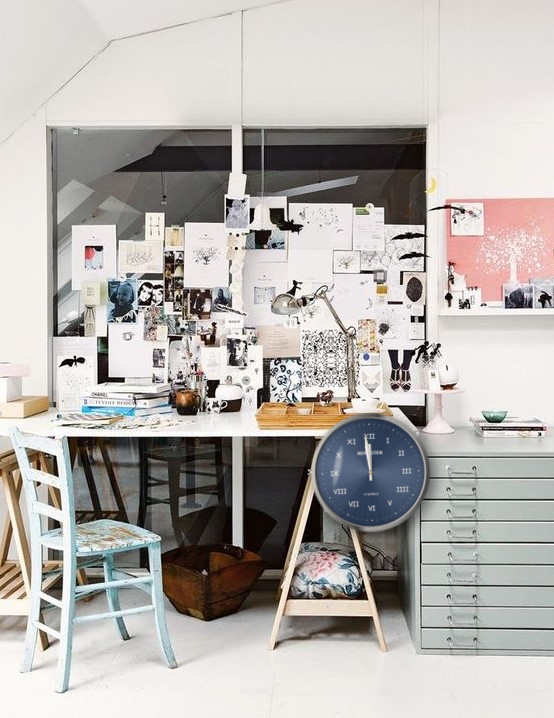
11:59
